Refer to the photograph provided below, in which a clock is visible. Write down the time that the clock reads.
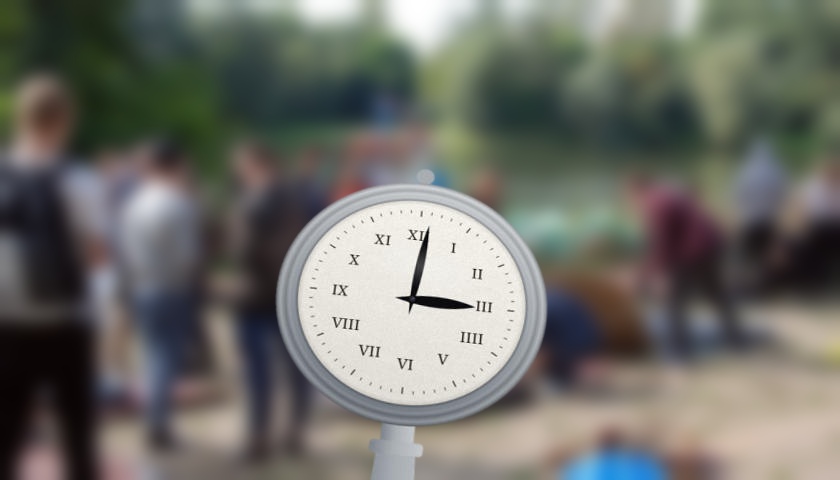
3:01
